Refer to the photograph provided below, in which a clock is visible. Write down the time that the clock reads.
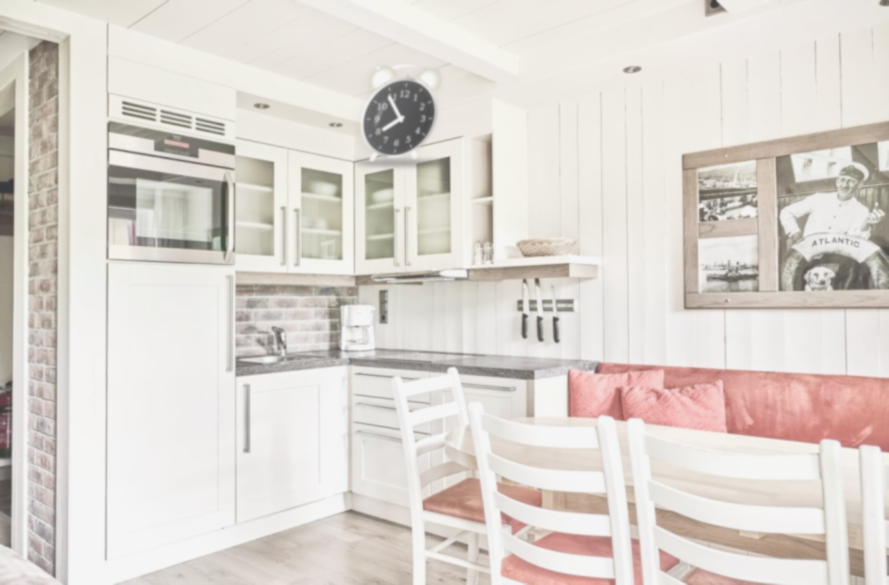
7:54
